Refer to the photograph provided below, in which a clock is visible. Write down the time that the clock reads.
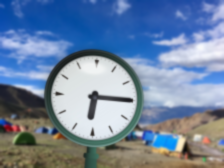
6:15
